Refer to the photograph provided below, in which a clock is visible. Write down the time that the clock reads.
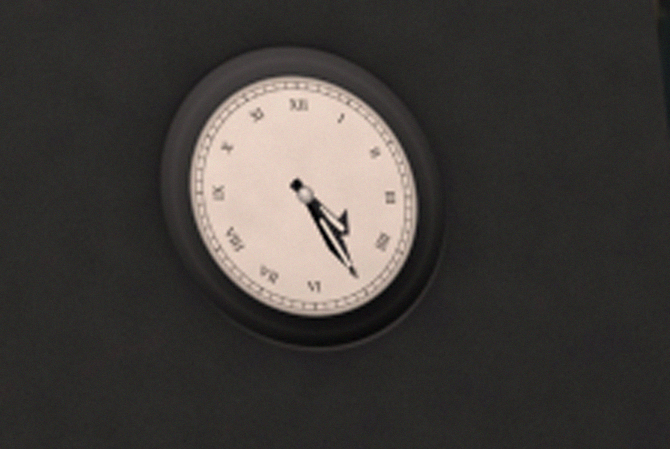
4:25
